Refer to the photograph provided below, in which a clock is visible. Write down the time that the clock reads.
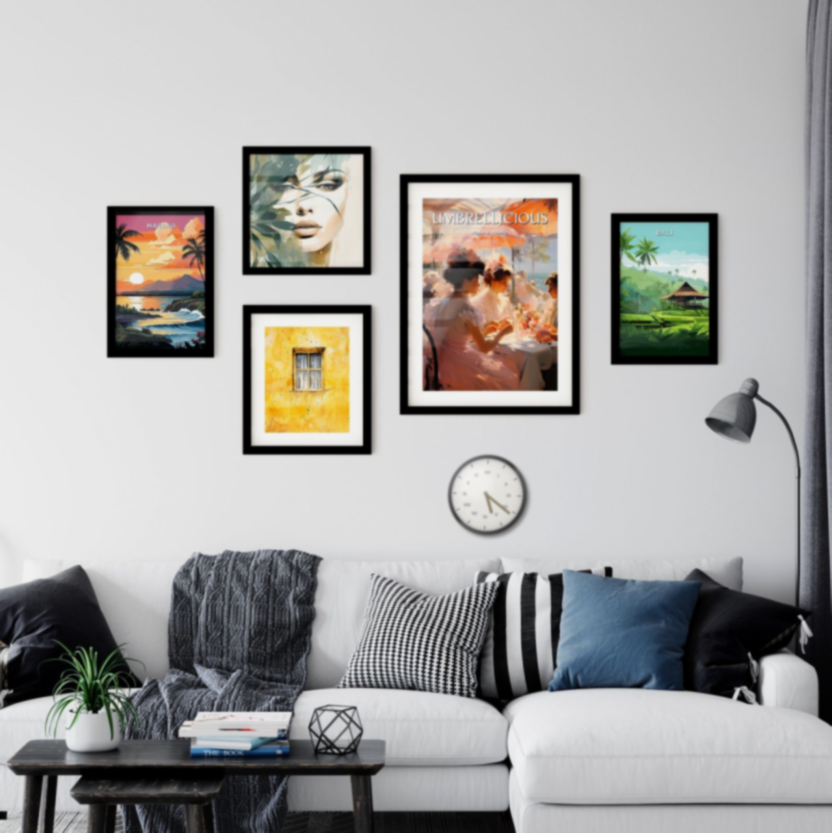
5:21
